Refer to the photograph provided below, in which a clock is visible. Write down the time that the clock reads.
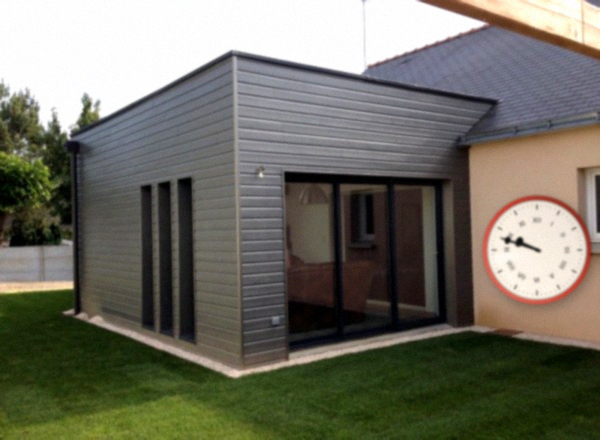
9:48
